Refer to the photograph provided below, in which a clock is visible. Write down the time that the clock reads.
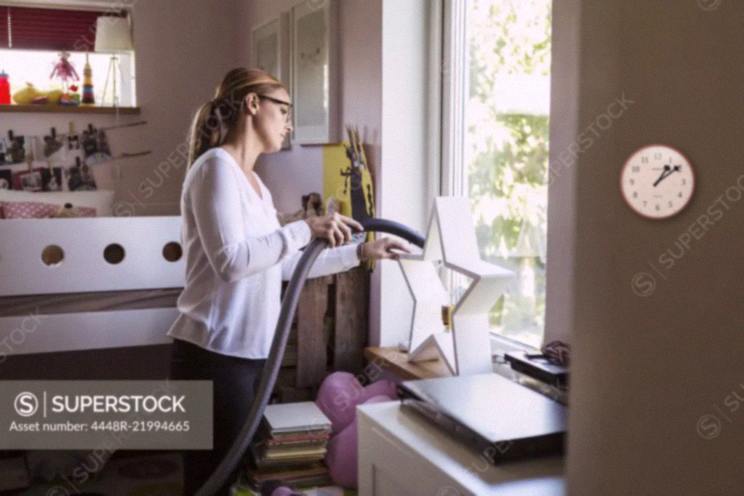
1:09
